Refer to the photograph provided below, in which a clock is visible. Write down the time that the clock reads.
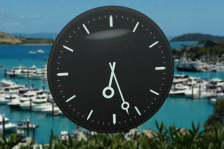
6:27
